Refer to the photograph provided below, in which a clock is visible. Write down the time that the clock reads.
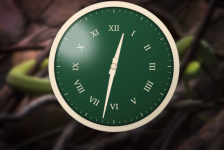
12:32
